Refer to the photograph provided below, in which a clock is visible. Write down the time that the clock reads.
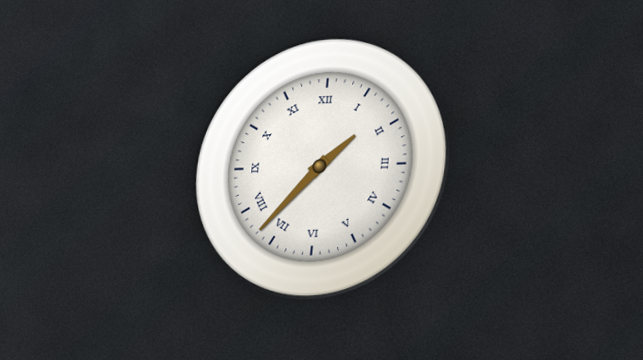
1:37
